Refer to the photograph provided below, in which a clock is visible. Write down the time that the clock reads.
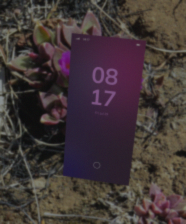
8:17
